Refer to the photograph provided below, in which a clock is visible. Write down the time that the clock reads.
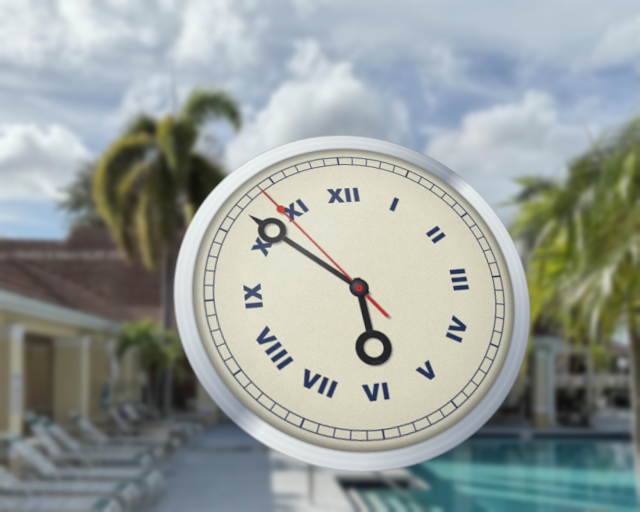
5:51:54
